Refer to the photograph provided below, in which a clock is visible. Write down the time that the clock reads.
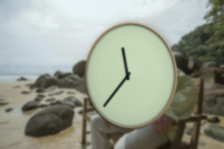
11:37
